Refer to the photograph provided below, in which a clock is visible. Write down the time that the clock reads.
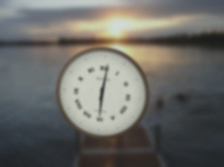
6:01
